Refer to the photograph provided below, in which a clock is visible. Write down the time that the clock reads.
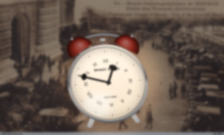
12:48
